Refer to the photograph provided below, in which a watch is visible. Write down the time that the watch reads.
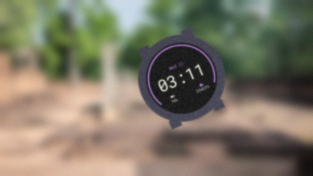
3:11
